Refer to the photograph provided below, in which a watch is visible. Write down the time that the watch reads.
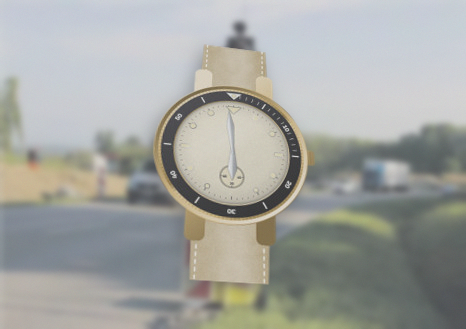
5:59
